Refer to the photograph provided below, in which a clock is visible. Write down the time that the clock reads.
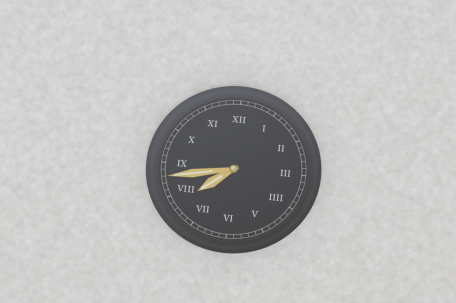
7:43
